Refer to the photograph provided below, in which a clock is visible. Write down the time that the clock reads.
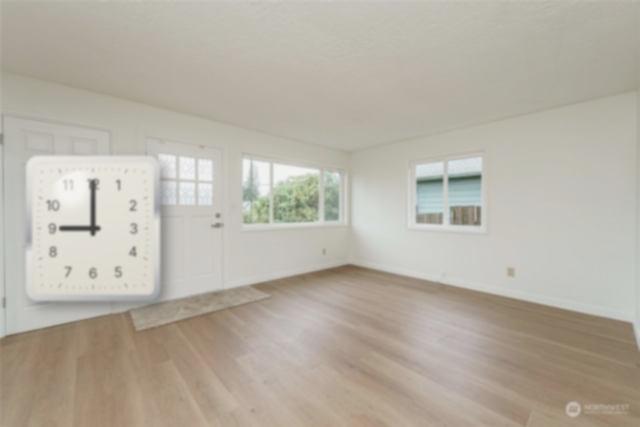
9:00
